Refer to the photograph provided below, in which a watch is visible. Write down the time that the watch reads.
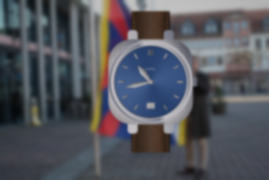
10:43
